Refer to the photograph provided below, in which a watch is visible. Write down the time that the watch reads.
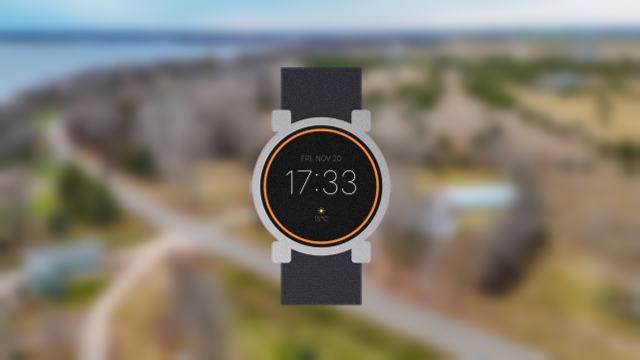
17:33
